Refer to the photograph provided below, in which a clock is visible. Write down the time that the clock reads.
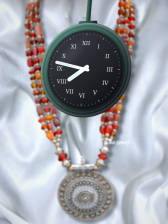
7:47
